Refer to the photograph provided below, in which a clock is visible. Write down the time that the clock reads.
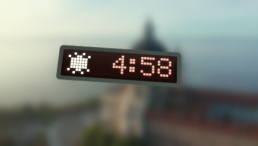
4:58
